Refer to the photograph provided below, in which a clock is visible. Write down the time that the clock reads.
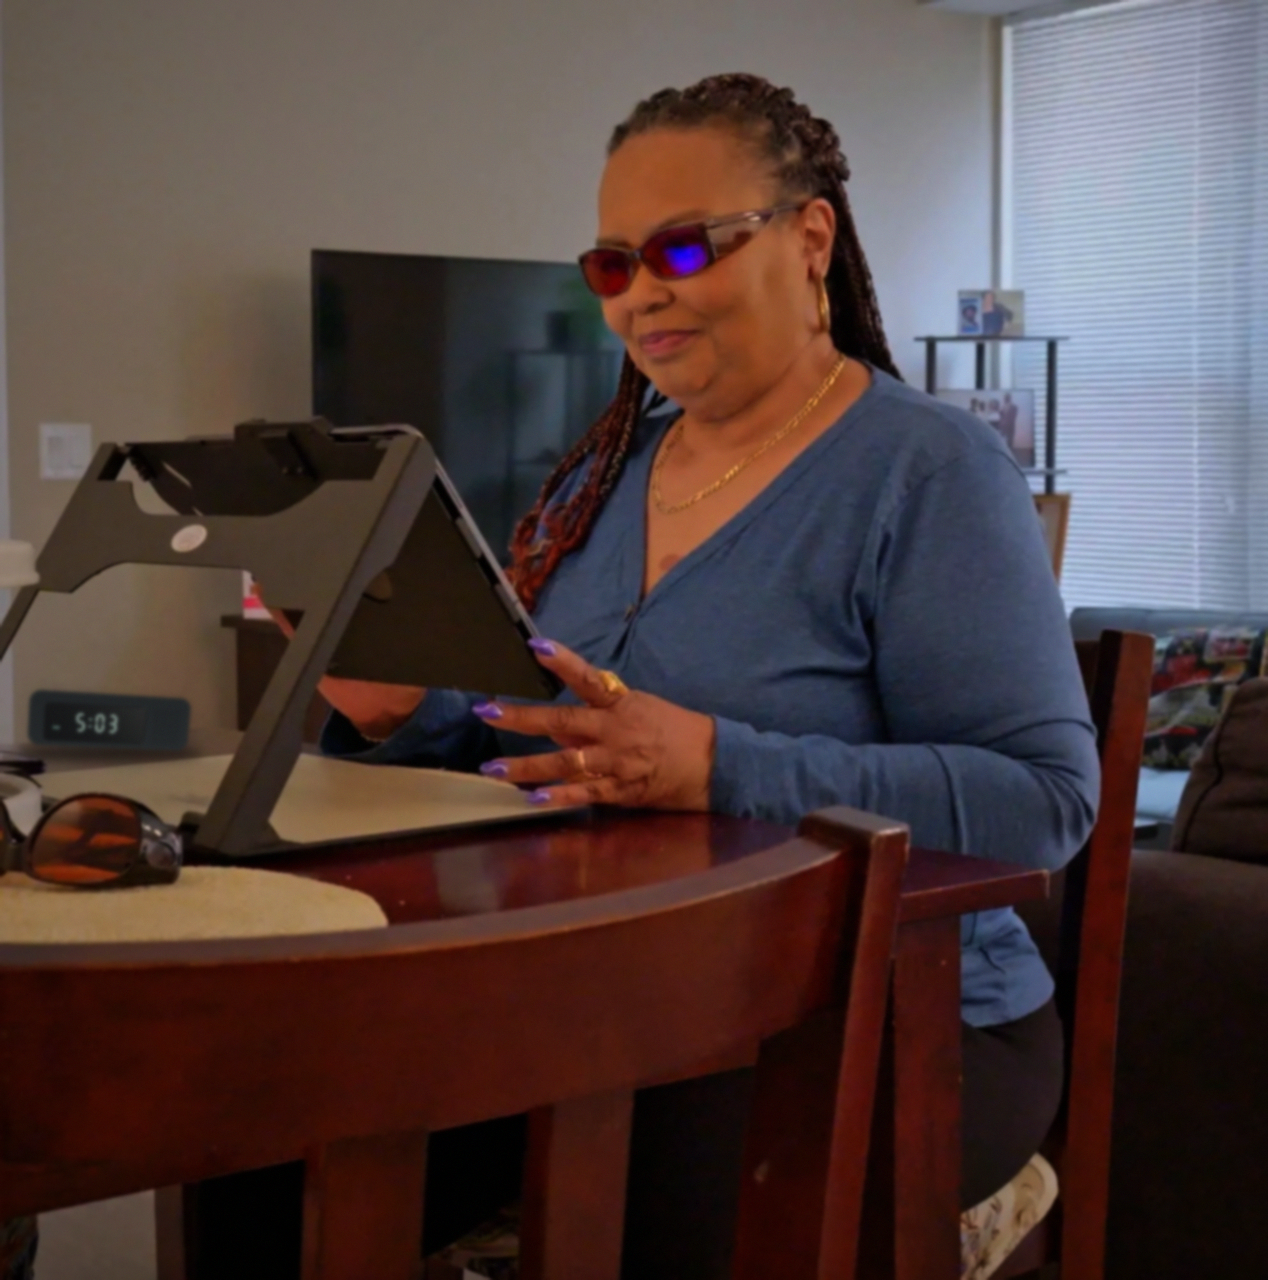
5:03
